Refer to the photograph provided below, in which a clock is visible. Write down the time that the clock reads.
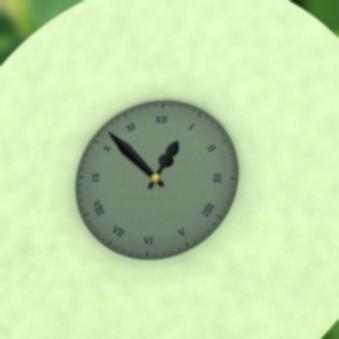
12:52
